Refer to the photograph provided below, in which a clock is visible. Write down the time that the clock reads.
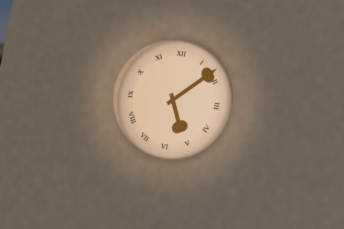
5:08
